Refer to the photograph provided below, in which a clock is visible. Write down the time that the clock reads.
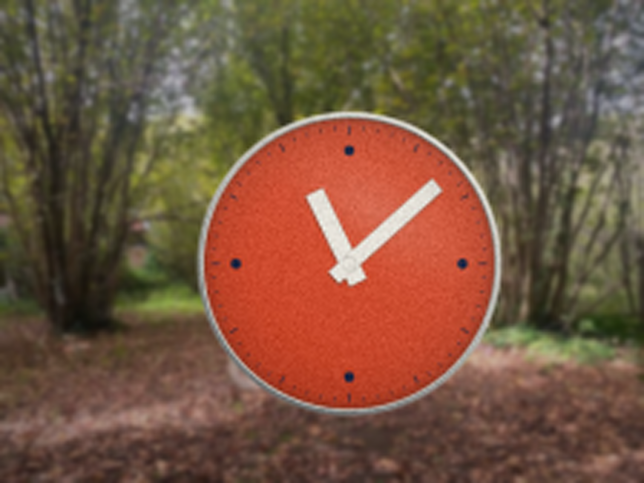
11:08
